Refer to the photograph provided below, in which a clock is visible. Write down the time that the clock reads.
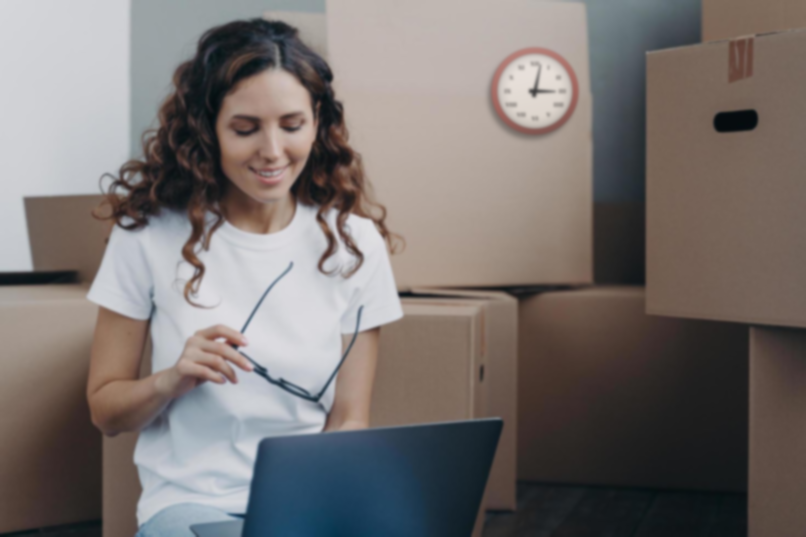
3:02
